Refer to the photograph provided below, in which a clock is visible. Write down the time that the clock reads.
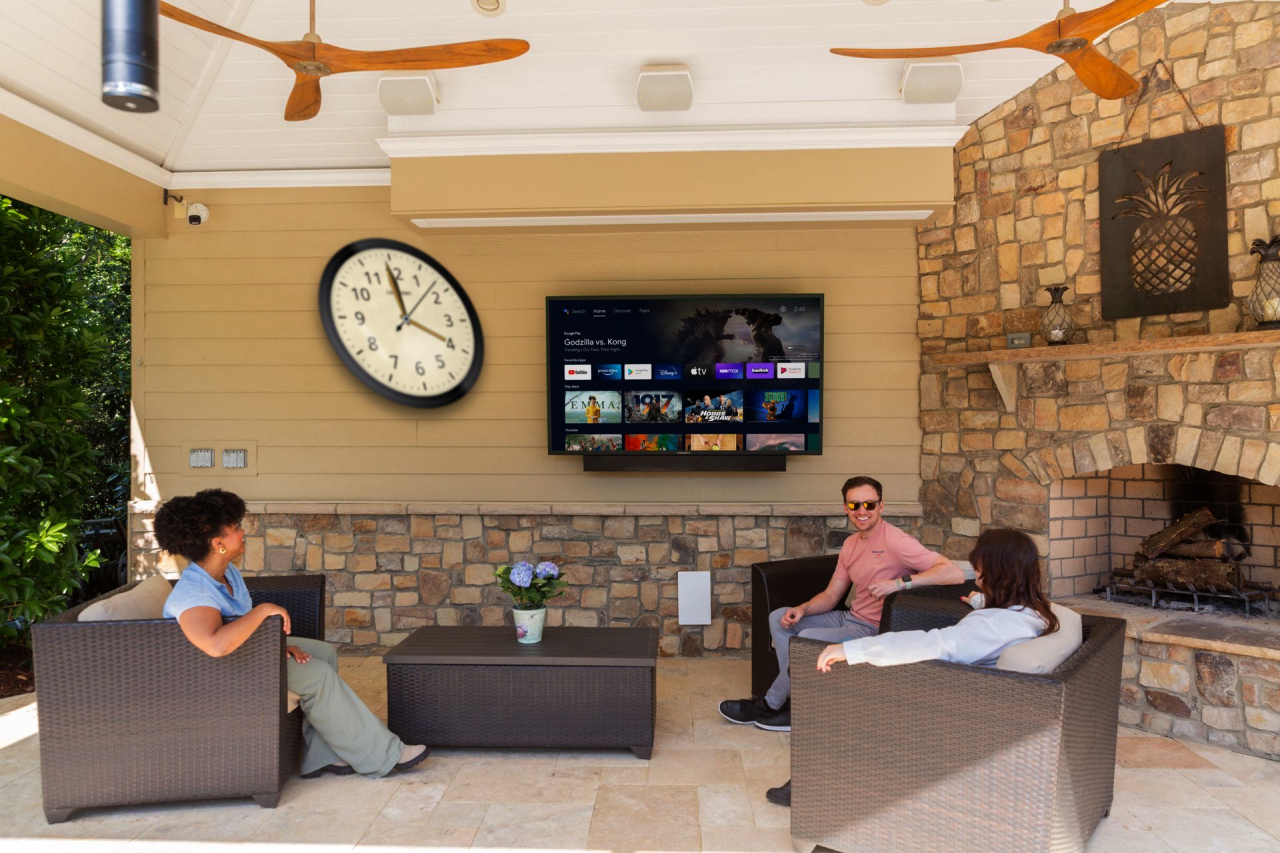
3:59:08
